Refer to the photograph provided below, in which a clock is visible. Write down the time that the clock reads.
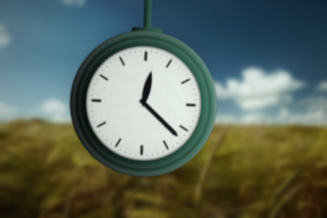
12:22
